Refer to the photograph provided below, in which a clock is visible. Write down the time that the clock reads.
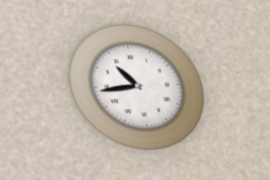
10:44
